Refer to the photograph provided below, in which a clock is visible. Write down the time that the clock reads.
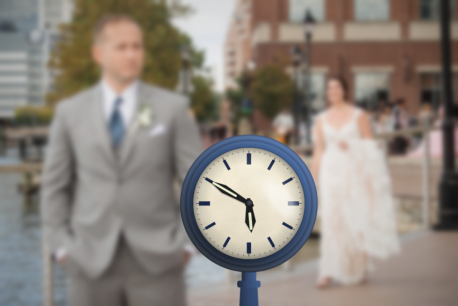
5:50
